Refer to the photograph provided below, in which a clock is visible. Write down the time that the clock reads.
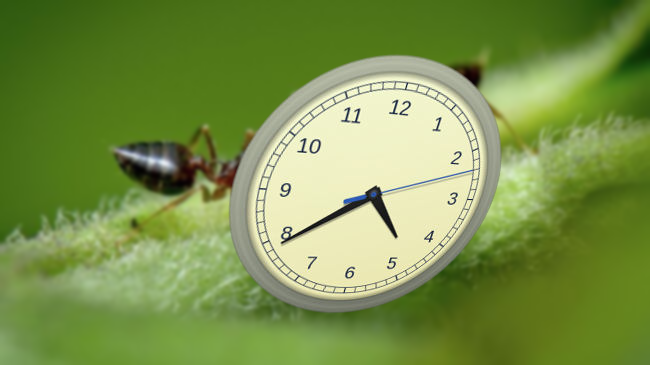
4:39:12
